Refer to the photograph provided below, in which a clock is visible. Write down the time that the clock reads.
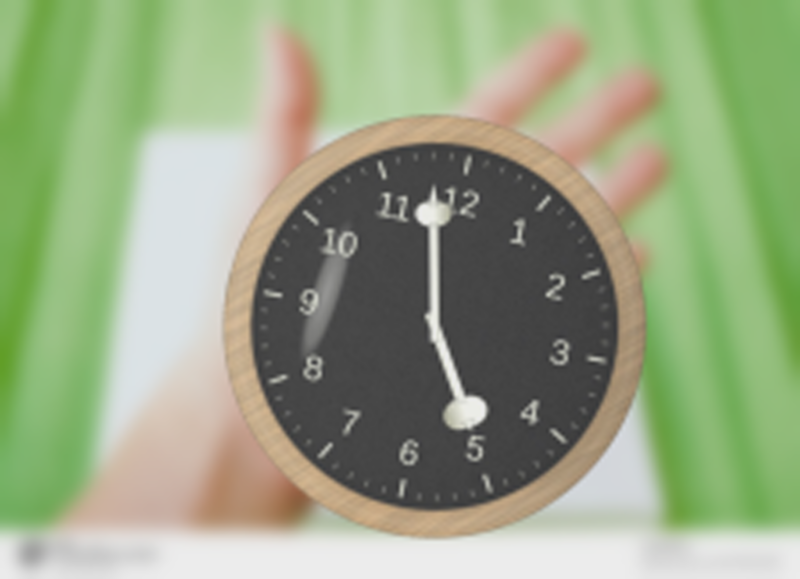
4:58
